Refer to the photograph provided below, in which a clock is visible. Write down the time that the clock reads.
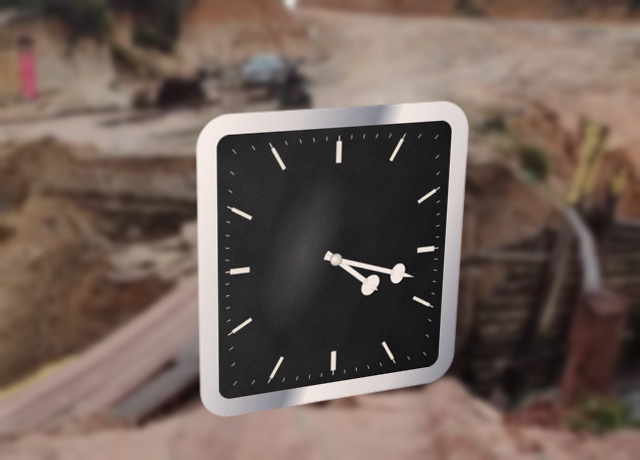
4:18
